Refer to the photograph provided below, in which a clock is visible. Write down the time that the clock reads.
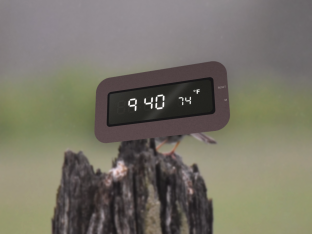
9:40
